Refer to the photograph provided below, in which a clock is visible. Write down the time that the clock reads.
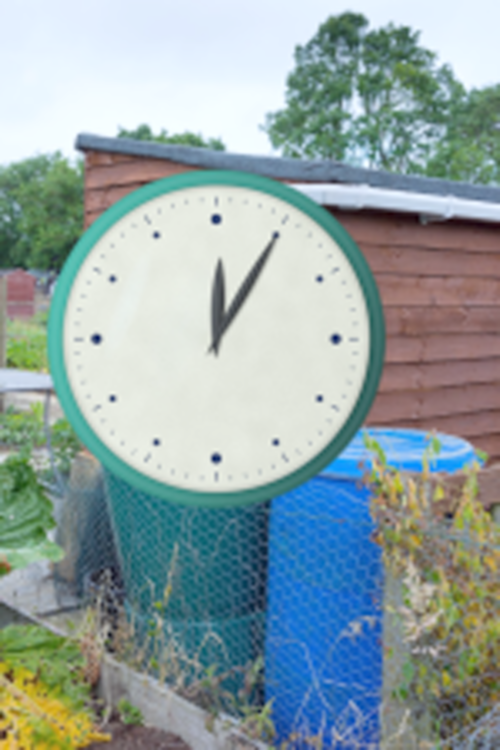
12:05
